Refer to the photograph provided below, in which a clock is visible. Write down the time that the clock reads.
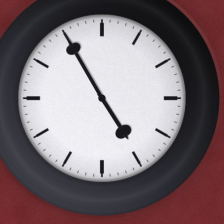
4:55
